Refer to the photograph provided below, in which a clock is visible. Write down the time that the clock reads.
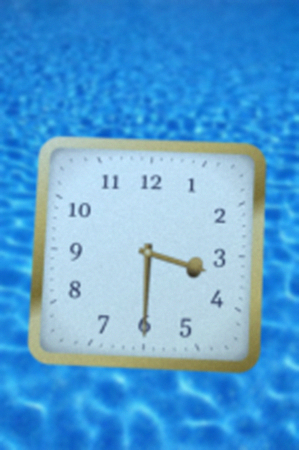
3:30
